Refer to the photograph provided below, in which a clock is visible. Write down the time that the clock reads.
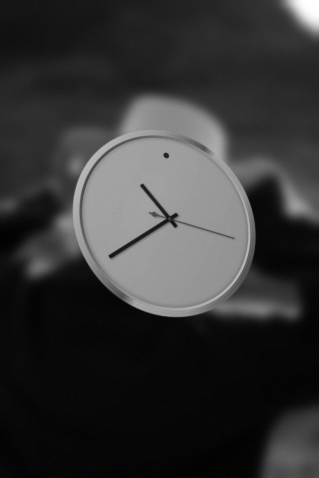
10:39:17
